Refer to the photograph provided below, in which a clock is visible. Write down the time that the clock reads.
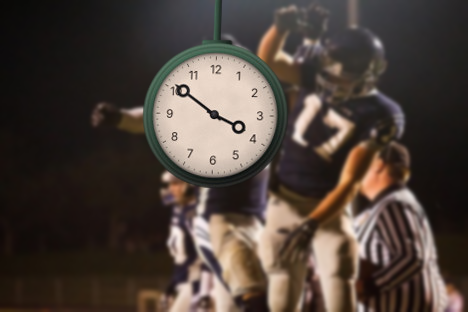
3:51
